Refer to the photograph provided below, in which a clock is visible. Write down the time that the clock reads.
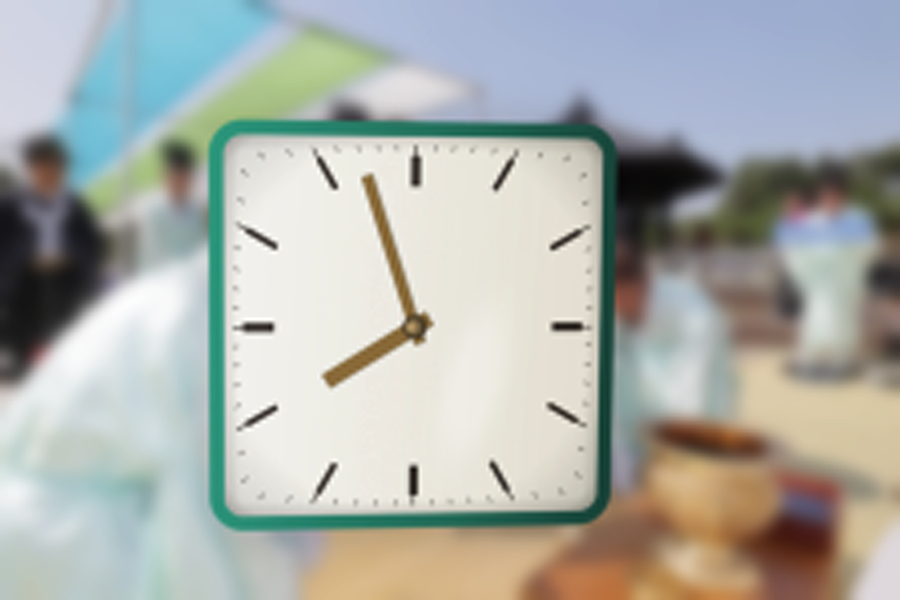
7:57
